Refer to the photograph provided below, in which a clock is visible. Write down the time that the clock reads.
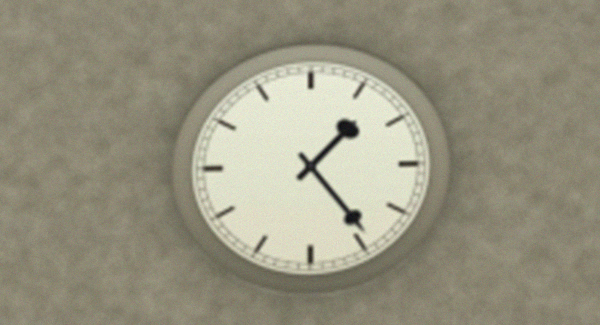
1:24
